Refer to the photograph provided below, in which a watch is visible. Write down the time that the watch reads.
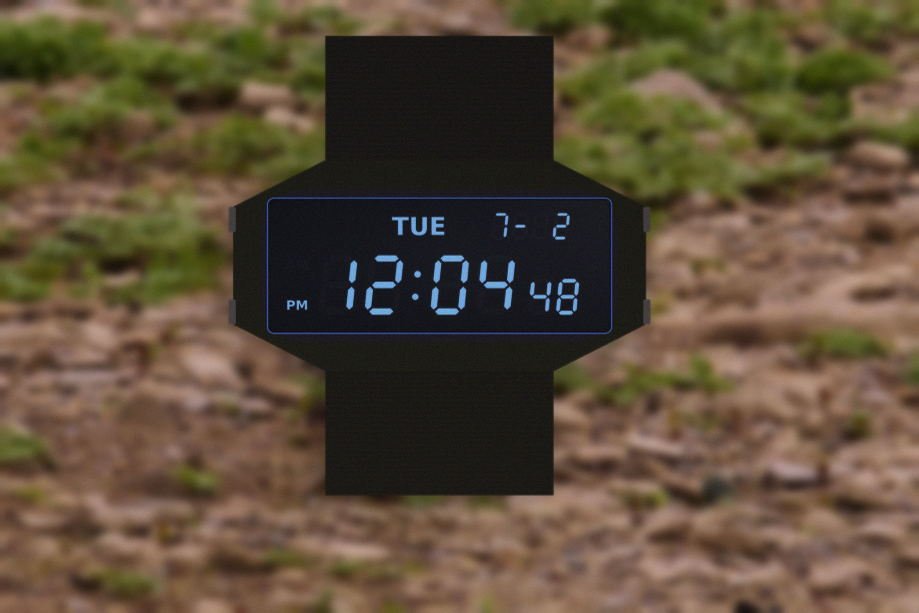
12:04:48
